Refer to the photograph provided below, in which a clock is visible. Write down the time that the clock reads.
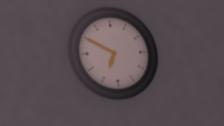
6:50
